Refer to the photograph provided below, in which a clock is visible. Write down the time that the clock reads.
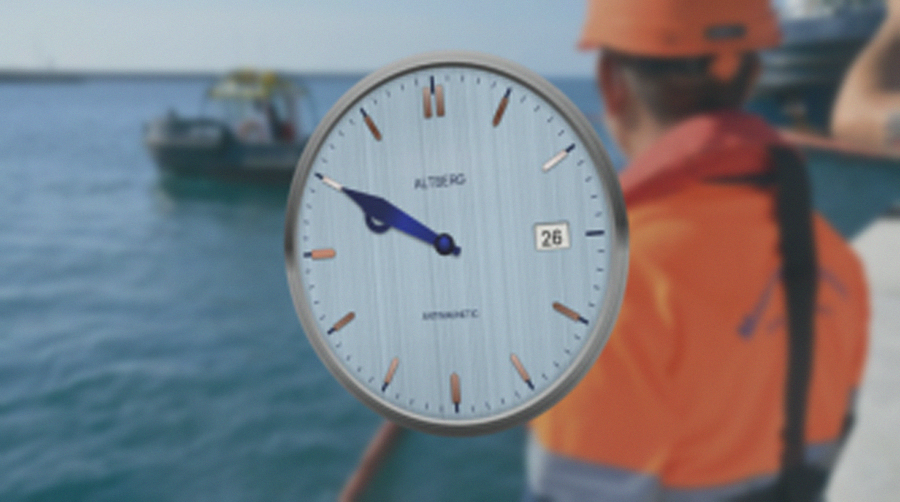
9:50
